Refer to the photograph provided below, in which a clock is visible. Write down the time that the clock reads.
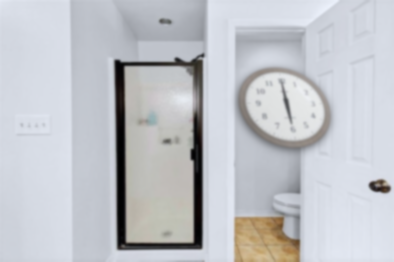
6:00
